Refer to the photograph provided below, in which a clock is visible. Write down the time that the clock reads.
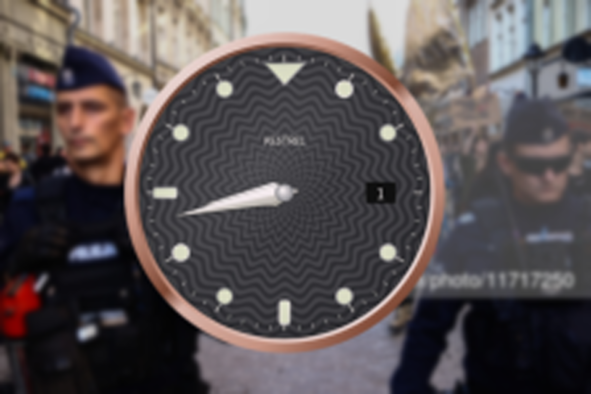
8:43
